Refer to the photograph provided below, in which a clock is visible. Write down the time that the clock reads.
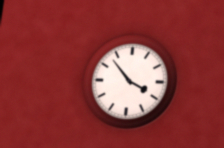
3:53
